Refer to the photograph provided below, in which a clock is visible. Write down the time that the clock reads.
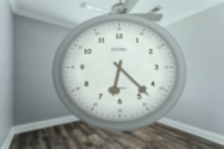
6:23
